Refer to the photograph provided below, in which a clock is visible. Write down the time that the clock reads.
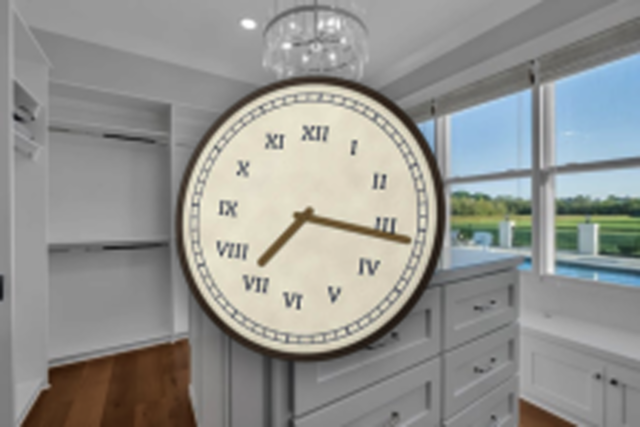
7:16
